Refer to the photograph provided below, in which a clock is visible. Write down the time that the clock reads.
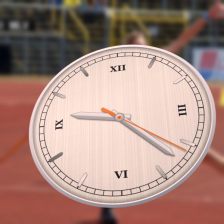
9:22:21
